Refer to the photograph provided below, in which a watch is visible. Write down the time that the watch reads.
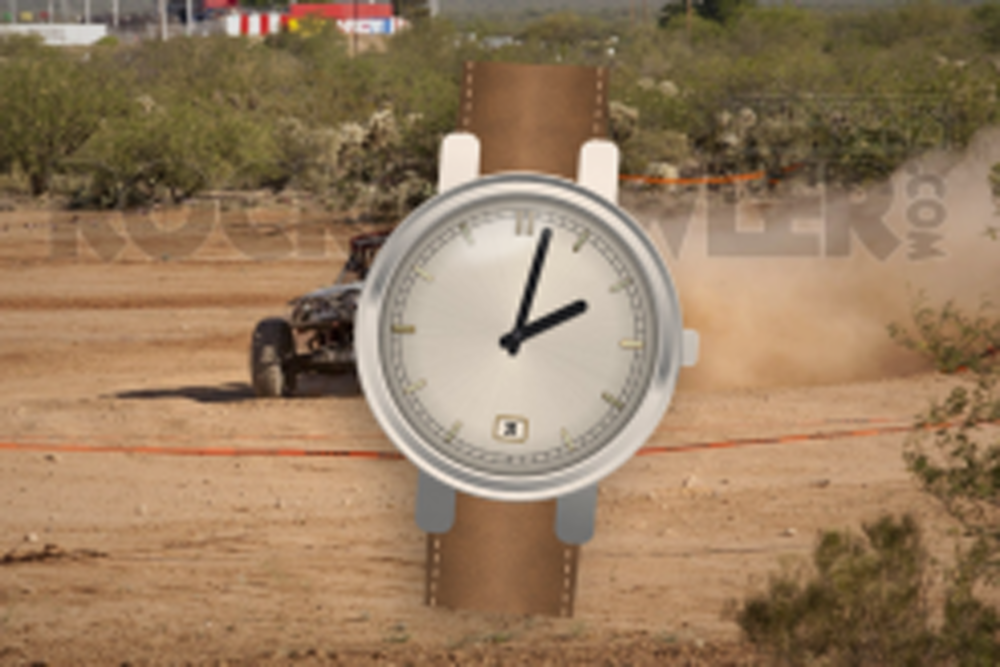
2:02
